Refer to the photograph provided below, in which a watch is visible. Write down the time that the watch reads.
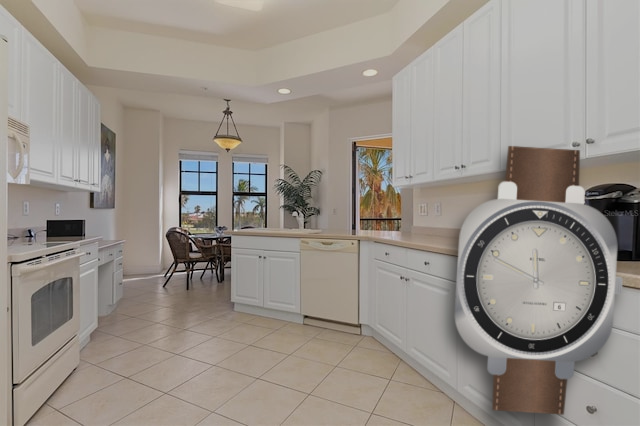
11:49
